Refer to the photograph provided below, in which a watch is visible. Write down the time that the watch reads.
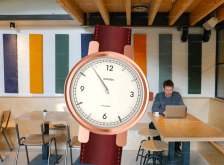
10:54
